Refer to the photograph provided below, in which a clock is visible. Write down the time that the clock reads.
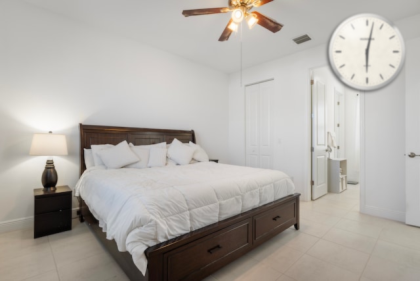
6:02
